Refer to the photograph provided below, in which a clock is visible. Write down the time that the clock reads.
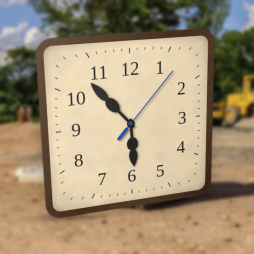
5:53:07
